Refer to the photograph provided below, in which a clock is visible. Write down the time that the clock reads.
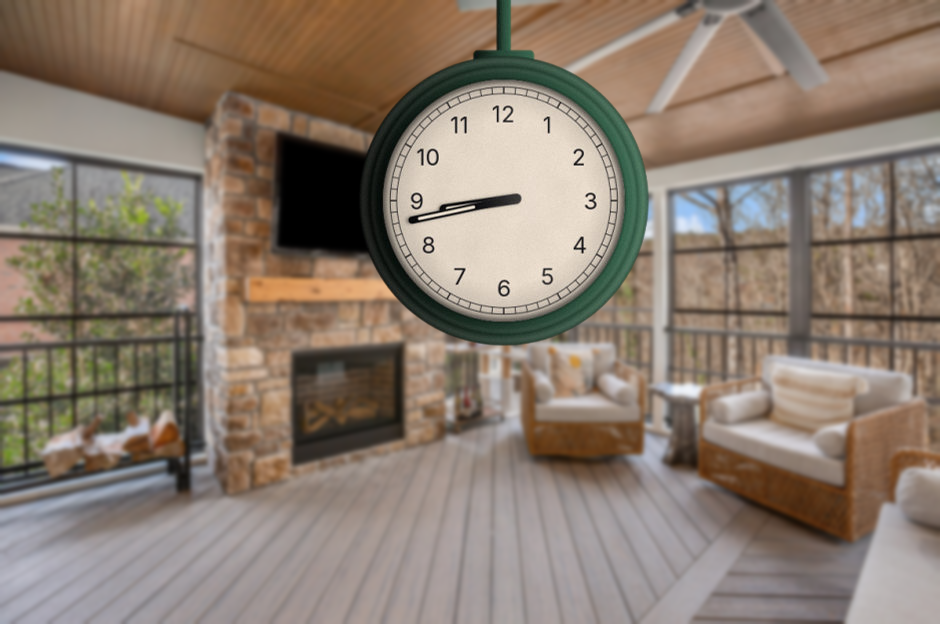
8:43
